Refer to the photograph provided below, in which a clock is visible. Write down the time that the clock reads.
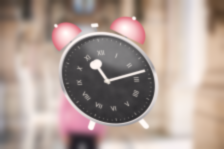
11:13
